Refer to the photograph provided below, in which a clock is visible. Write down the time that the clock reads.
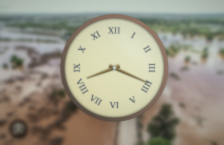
8:19
